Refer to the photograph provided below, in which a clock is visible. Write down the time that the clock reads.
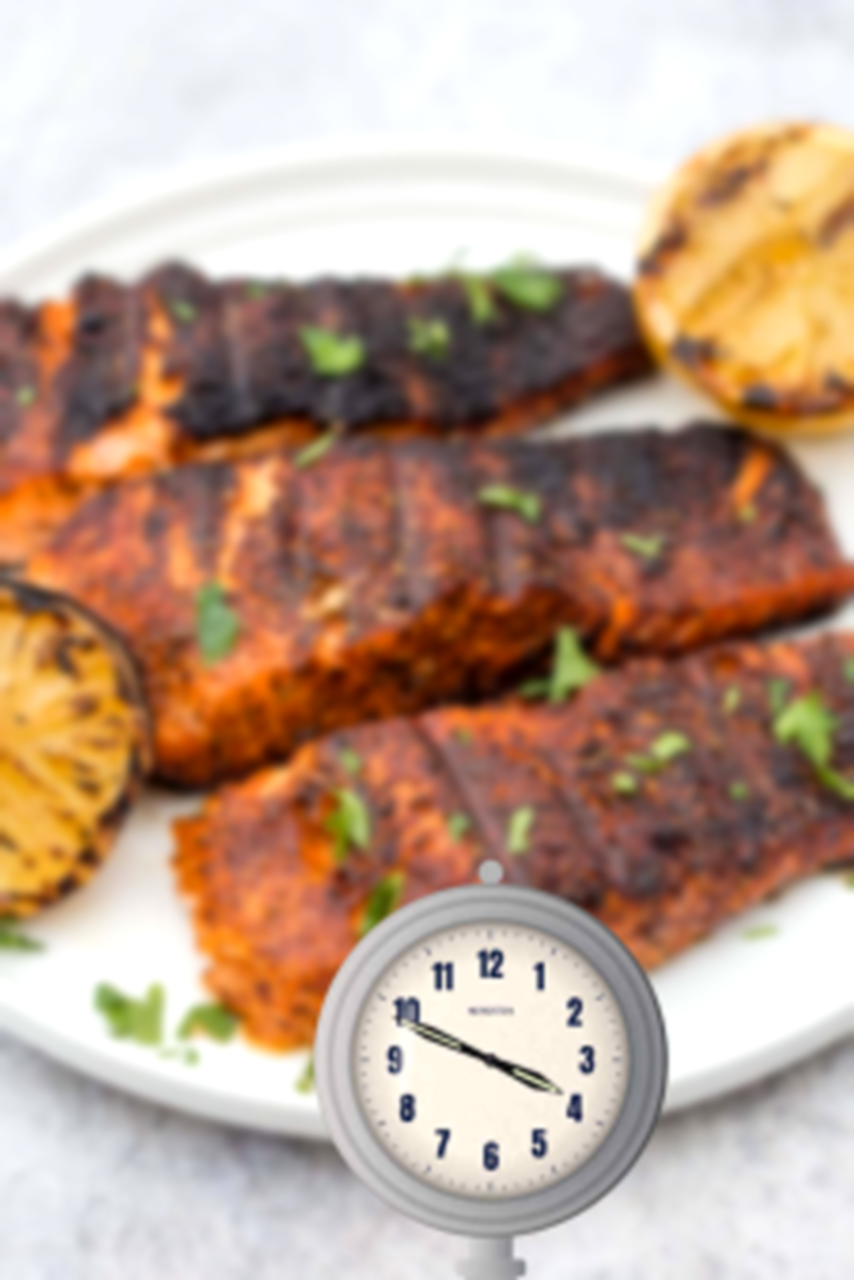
3:49
